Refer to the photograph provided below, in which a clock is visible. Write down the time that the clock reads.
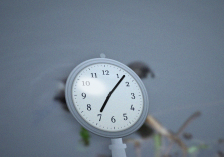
7:07
